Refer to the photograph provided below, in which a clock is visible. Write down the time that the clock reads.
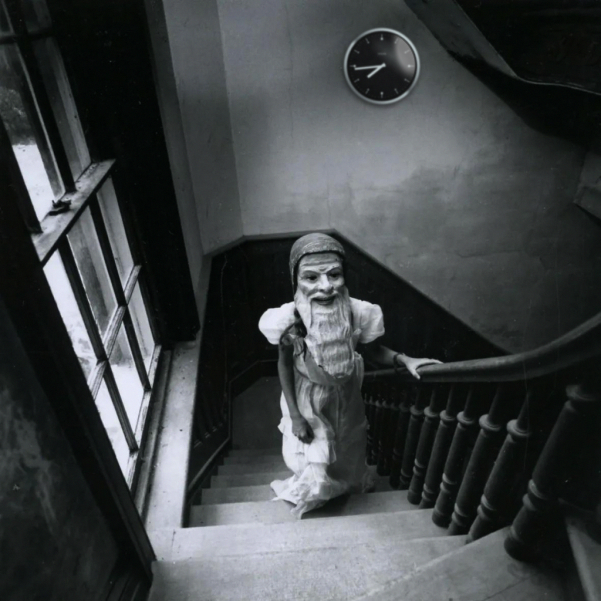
7:44
